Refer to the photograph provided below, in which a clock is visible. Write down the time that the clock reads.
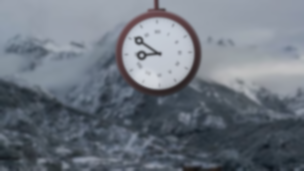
8:51
